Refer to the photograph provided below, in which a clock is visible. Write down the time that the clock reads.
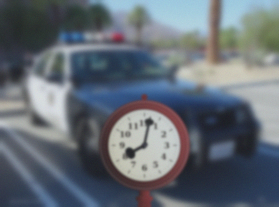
8:02
